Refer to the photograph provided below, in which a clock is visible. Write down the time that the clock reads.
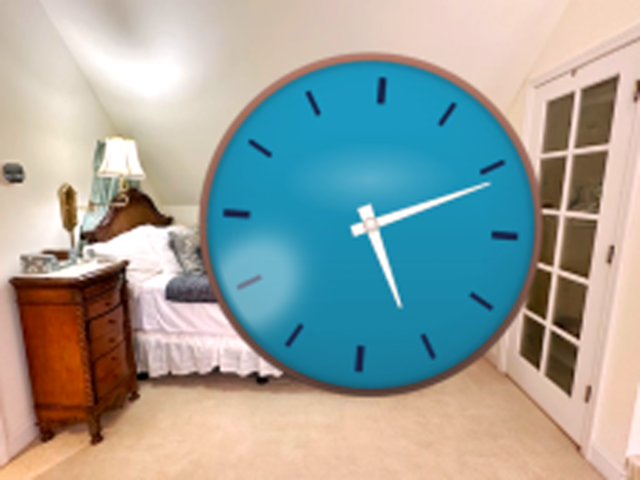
5:11
